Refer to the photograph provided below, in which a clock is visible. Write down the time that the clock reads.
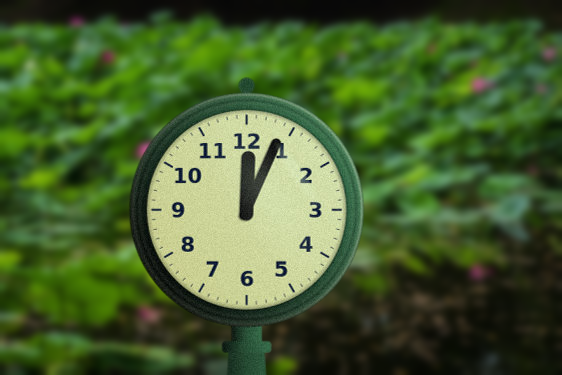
12:04
